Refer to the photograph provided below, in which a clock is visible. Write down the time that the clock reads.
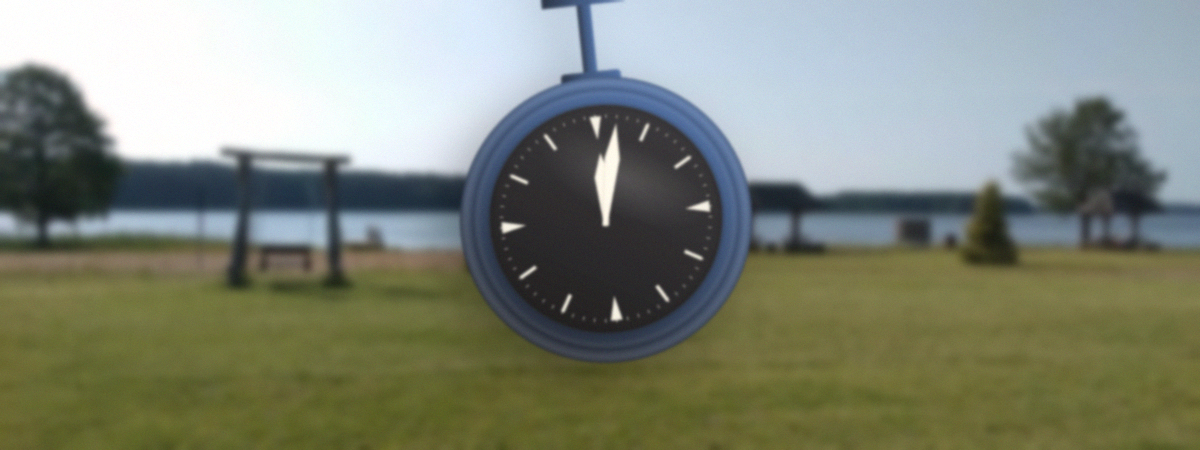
12:02
